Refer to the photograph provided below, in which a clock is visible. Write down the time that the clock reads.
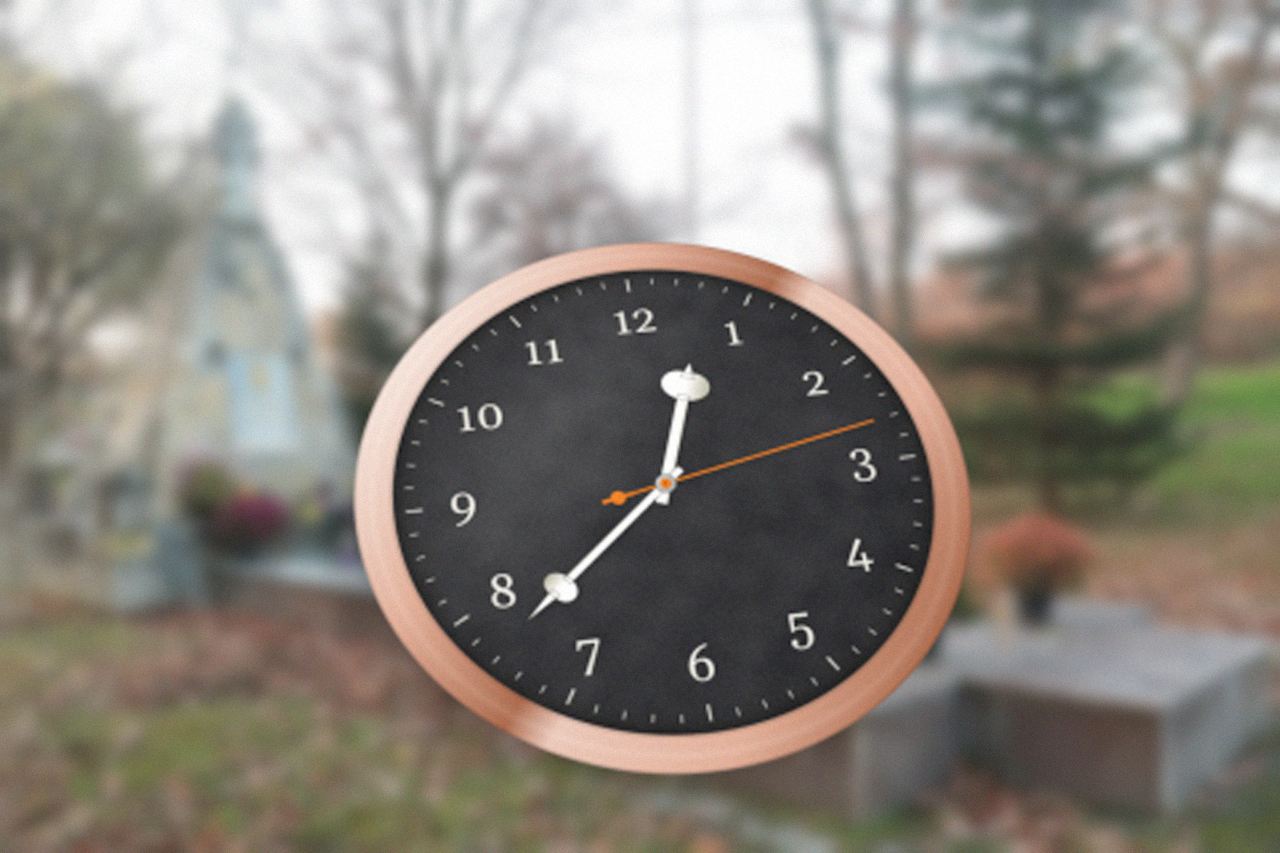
12:38:13
